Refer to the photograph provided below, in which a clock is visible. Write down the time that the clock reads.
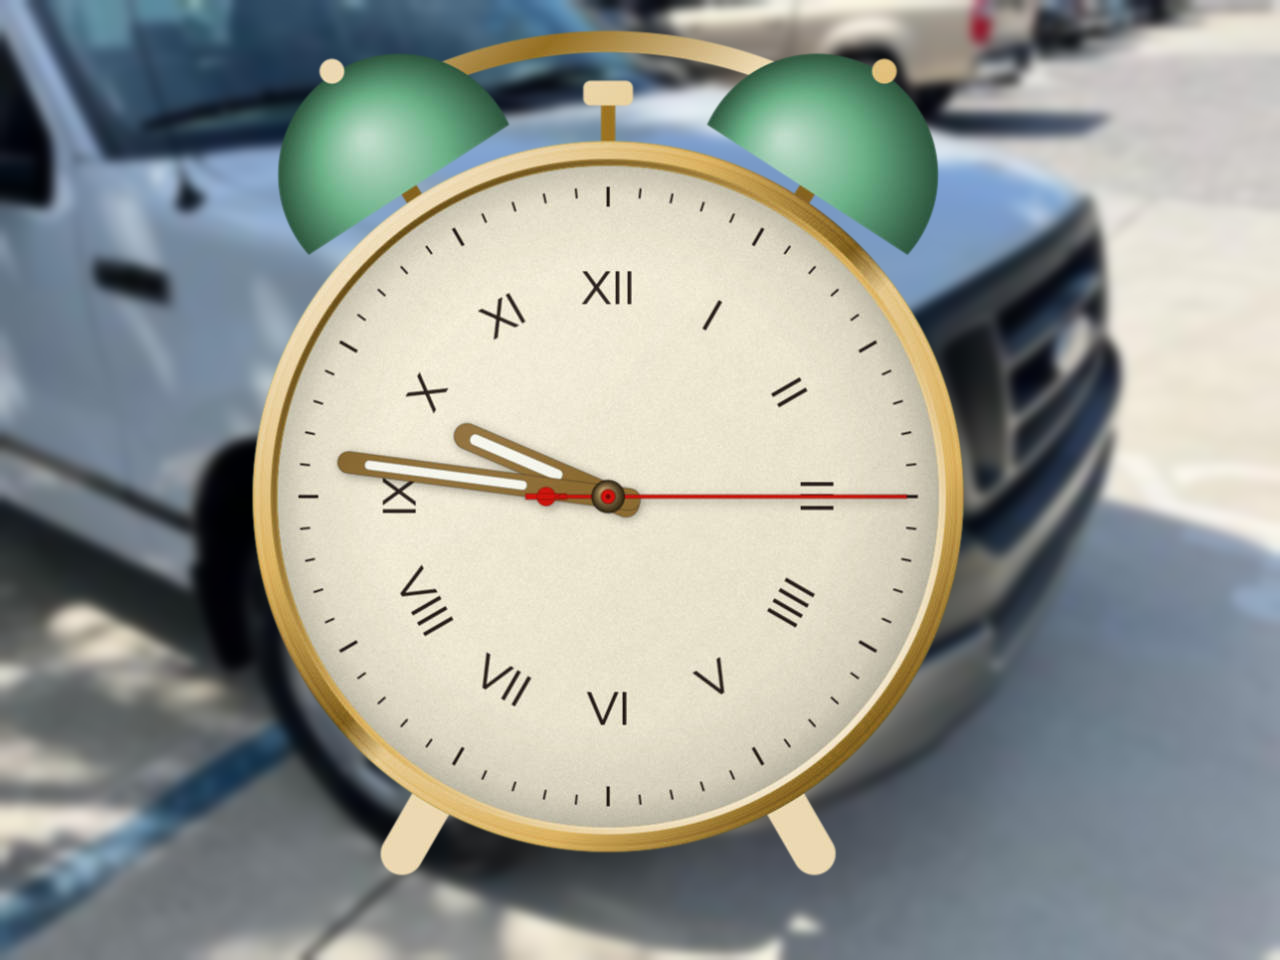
9:46:15
